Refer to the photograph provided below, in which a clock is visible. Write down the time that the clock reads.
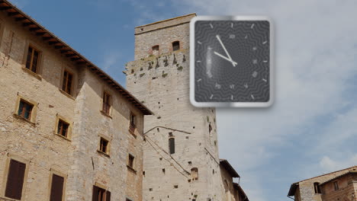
9:55
